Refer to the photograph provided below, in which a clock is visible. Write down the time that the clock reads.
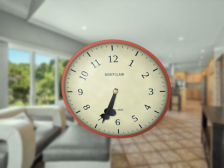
6:34
